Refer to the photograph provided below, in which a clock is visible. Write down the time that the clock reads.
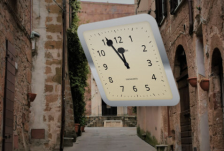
11:56
